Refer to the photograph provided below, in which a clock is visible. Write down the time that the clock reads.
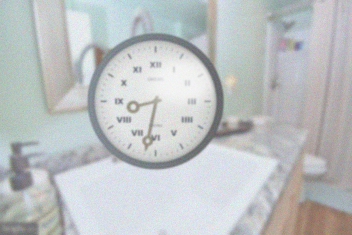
8:32
